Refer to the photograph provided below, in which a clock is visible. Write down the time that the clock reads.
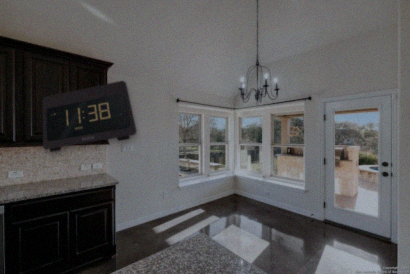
11:38
